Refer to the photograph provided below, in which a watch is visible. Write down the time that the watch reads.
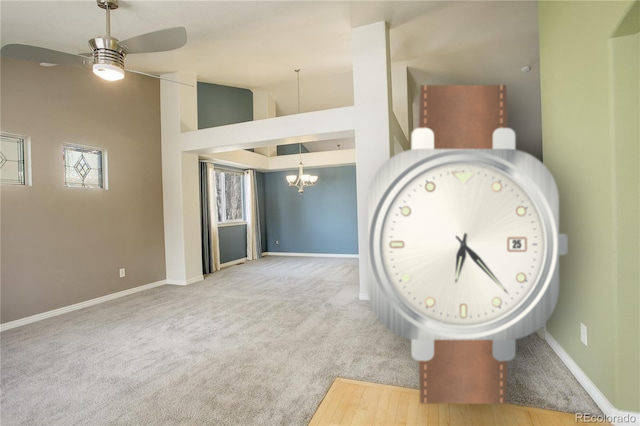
6:23
